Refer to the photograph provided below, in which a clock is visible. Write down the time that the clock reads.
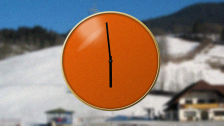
5:59
